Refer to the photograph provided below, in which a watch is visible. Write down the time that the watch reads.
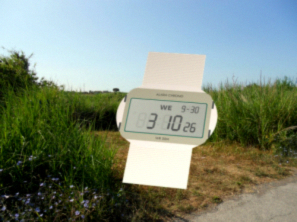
3:10:26
